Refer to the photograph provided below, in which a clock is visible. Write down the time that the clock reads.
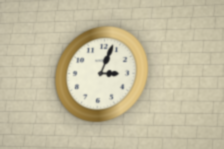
3:03
